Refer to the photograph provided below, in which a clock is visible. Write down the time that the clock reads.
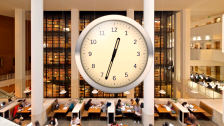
12:33
